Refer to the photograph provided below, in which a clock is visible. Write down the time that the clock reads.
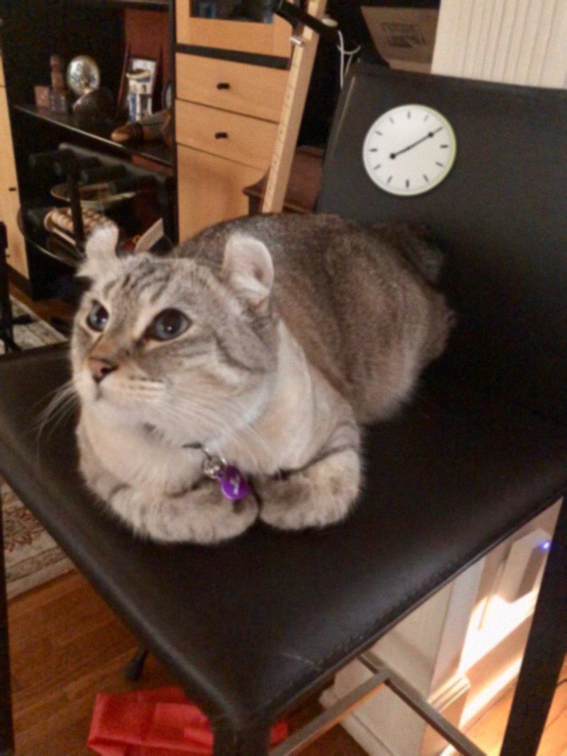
8:10
